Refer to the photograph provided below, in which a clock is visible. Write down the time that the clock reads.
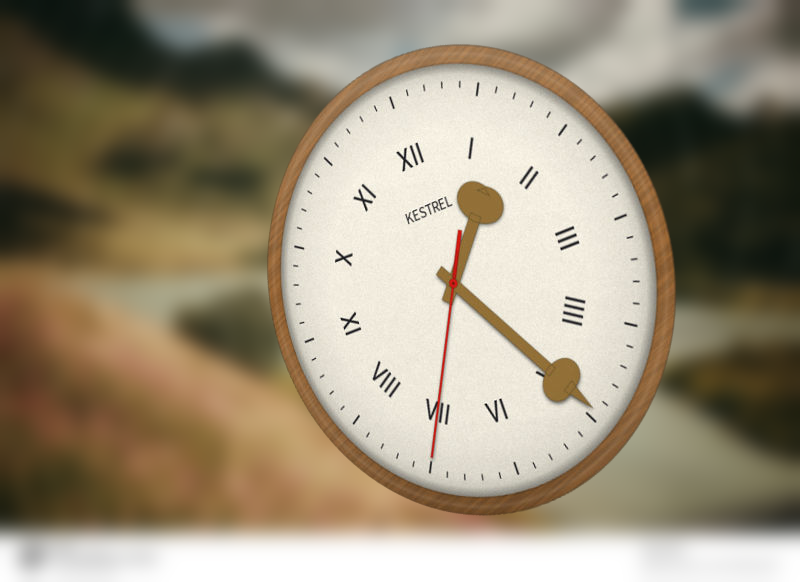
1:24:35
